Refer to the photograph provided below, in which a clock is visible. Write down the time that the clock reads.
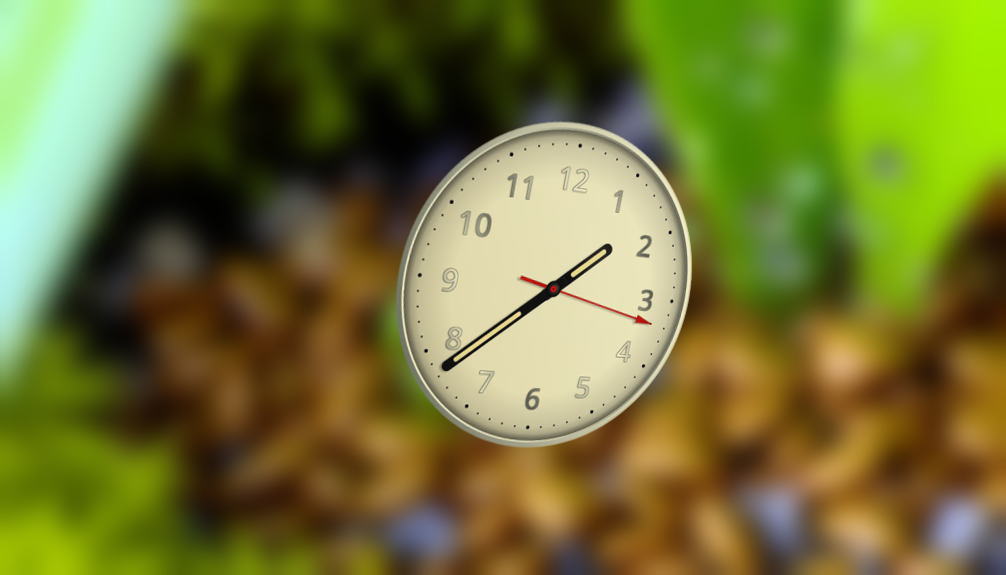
1:38:17
